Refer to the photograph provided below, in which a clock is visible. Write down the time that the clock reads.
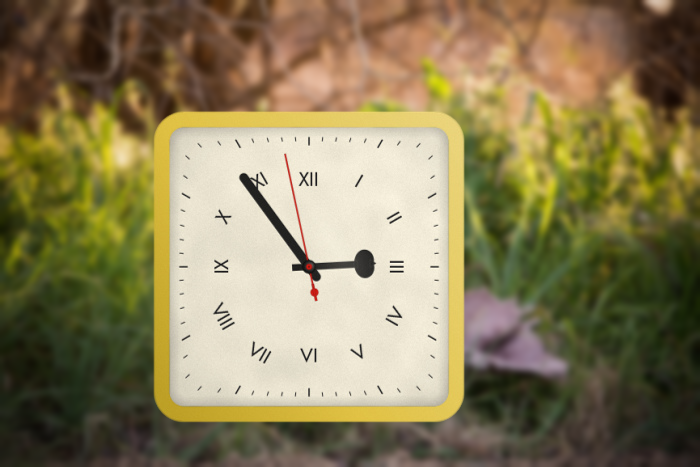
2:53:58
